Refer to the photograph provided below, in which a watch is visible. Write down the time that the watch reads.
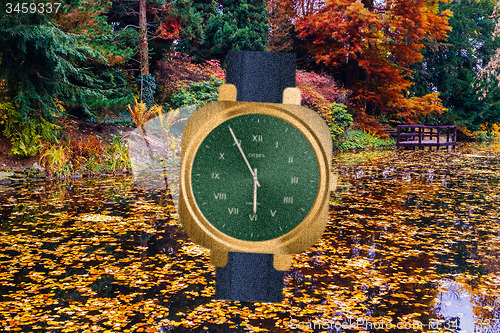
5:55
